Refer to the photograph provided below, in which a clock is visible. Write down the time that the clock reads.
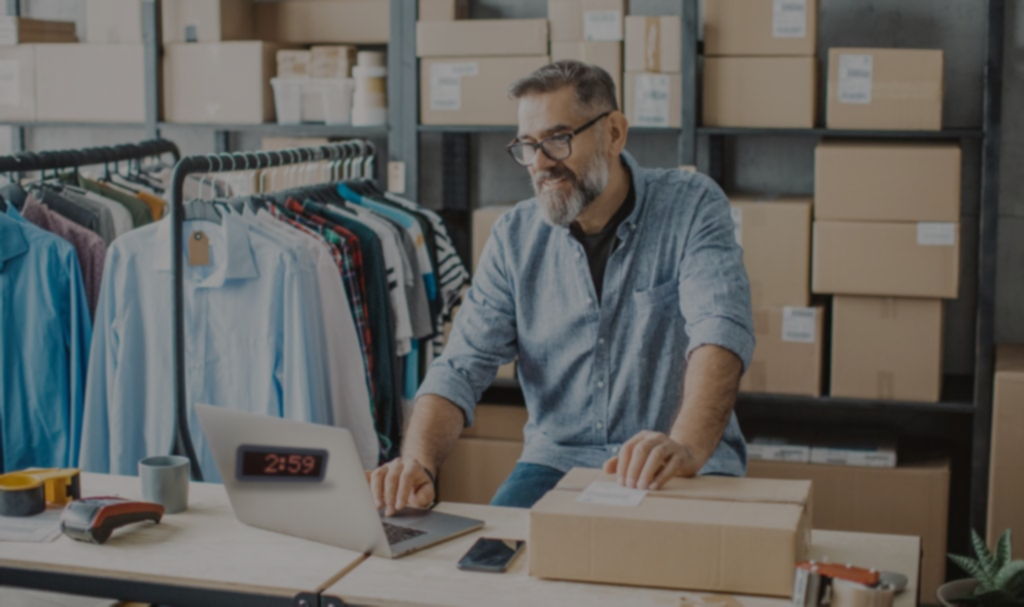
2:59
